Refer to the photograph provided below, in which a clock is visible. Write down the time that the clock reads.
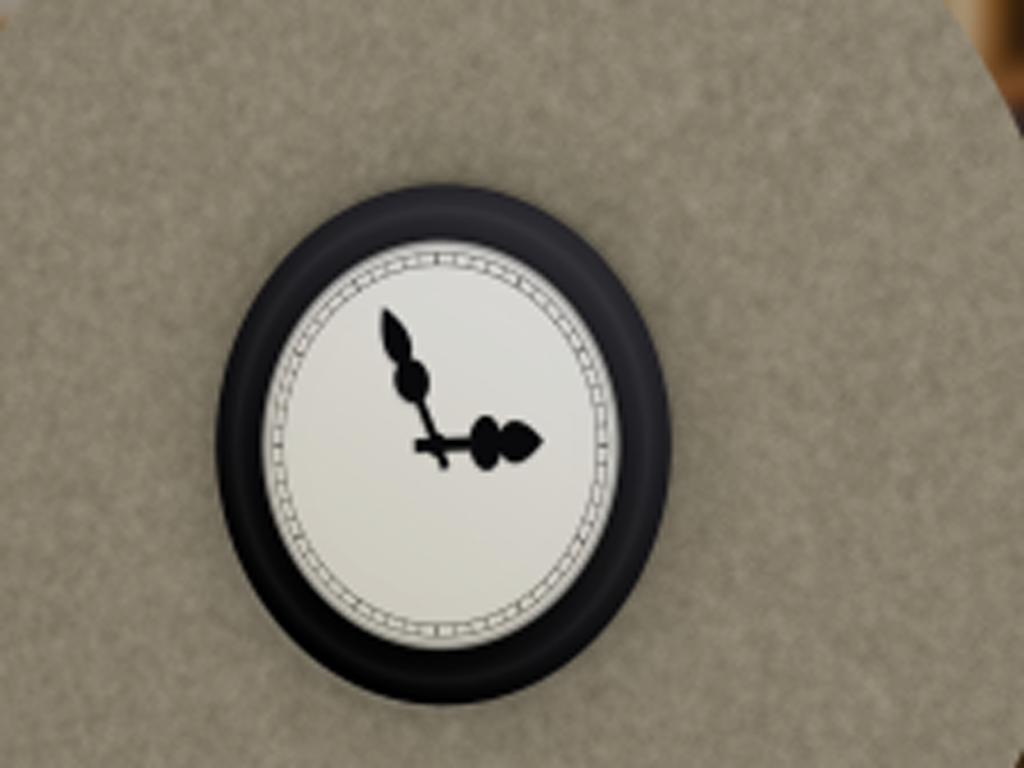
2:56
